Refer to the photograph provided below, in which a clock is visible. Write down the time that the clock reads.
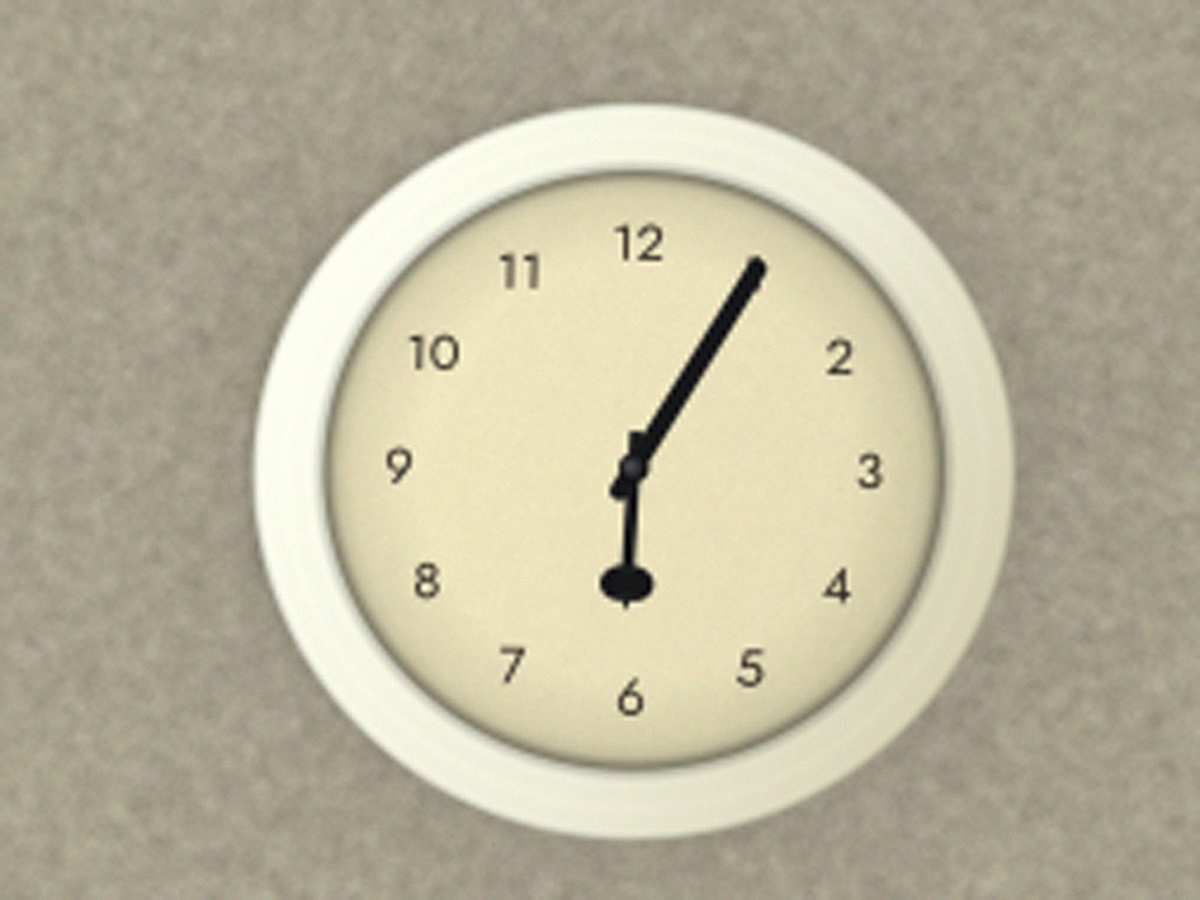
6:05
